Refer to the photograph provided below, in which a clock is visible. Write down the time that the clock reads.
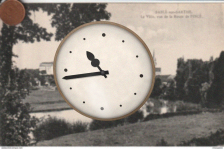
10:43
